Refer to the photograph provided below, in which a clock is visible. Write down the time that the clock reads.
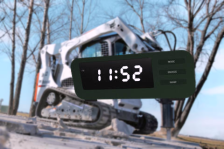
11:52
